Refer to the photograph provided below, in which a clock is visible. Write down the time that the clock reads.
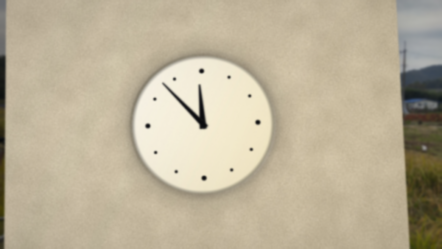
11:53
